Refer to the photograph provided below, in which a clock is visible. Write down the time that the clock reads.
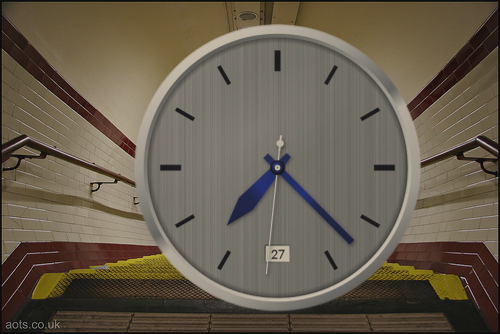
7:22:31
